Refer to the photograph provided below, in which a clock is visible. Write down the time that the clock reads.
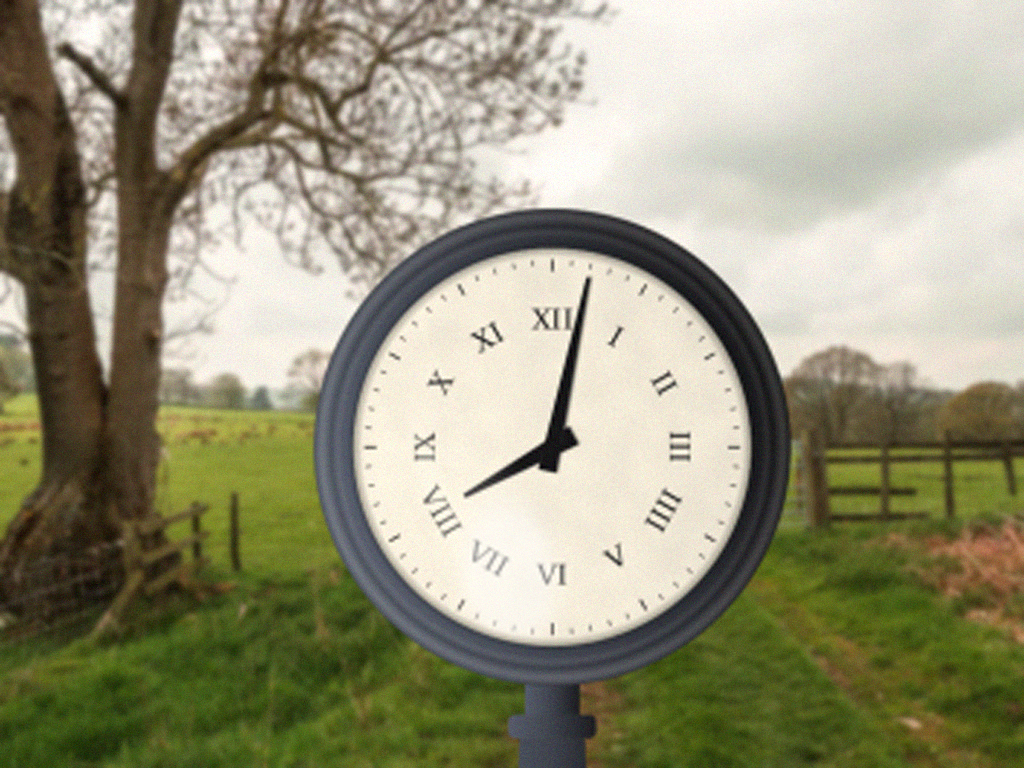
8:02
